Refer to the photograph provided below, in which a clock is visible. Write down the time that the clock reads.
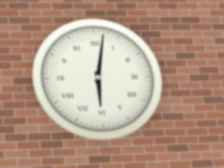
6:02
